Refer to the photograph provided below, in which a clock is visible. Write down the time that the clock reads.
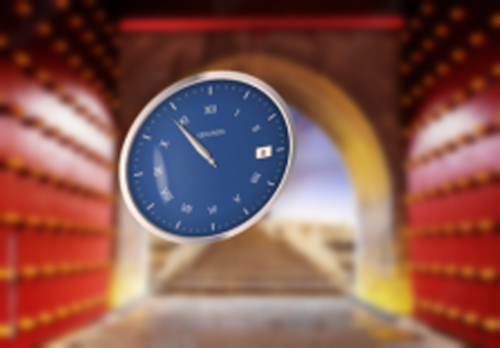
10:54
